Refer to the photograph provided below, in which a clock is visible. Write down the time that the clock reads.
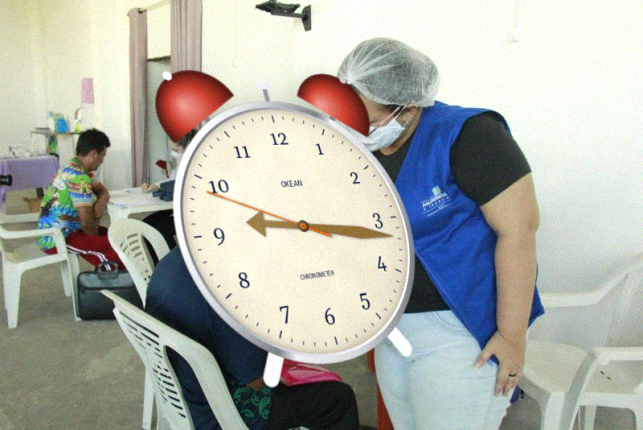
9:16:49
